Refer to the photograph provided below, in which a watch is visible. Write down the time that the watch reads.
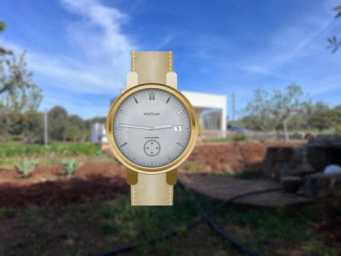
2:46
